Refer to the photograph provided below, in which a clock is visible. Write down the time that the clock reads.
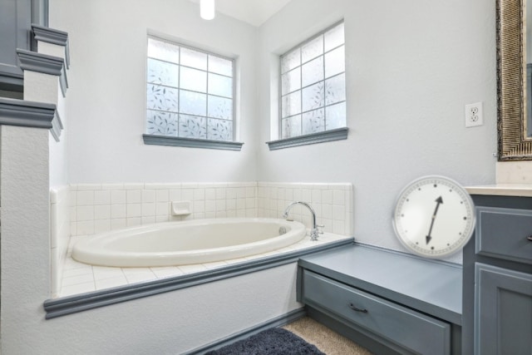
12:32
